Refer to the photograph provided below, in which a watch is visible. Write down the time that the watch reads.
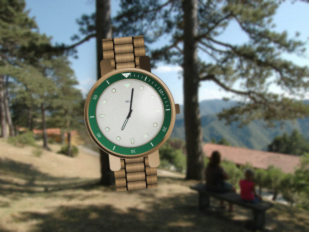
7:02
